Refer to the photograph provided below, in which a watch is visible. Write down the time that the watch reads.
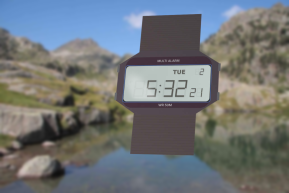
5:32:21
